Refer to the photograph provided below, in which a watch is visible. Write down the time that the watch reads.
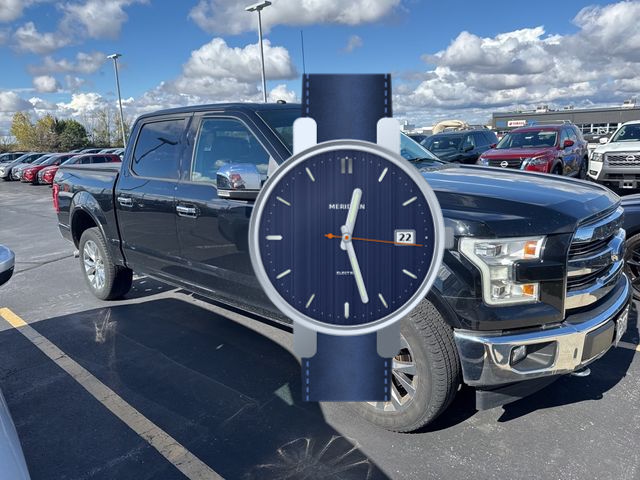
12:27:16
